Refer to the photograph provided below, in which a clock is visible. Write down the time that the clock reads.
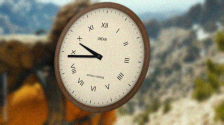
9:44
